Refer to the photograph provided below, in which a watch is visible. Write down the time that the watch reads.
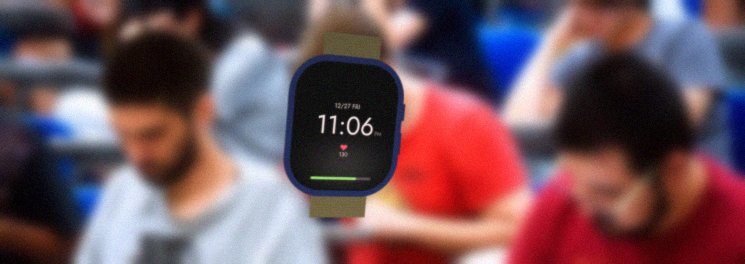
11:06
